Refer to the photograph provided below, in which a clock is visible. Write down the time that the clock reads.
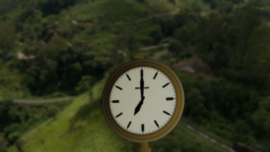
7:00
